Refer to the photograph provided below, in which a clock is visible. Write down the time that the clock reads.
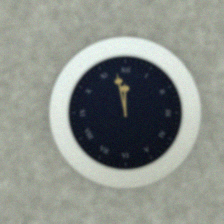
11:58
